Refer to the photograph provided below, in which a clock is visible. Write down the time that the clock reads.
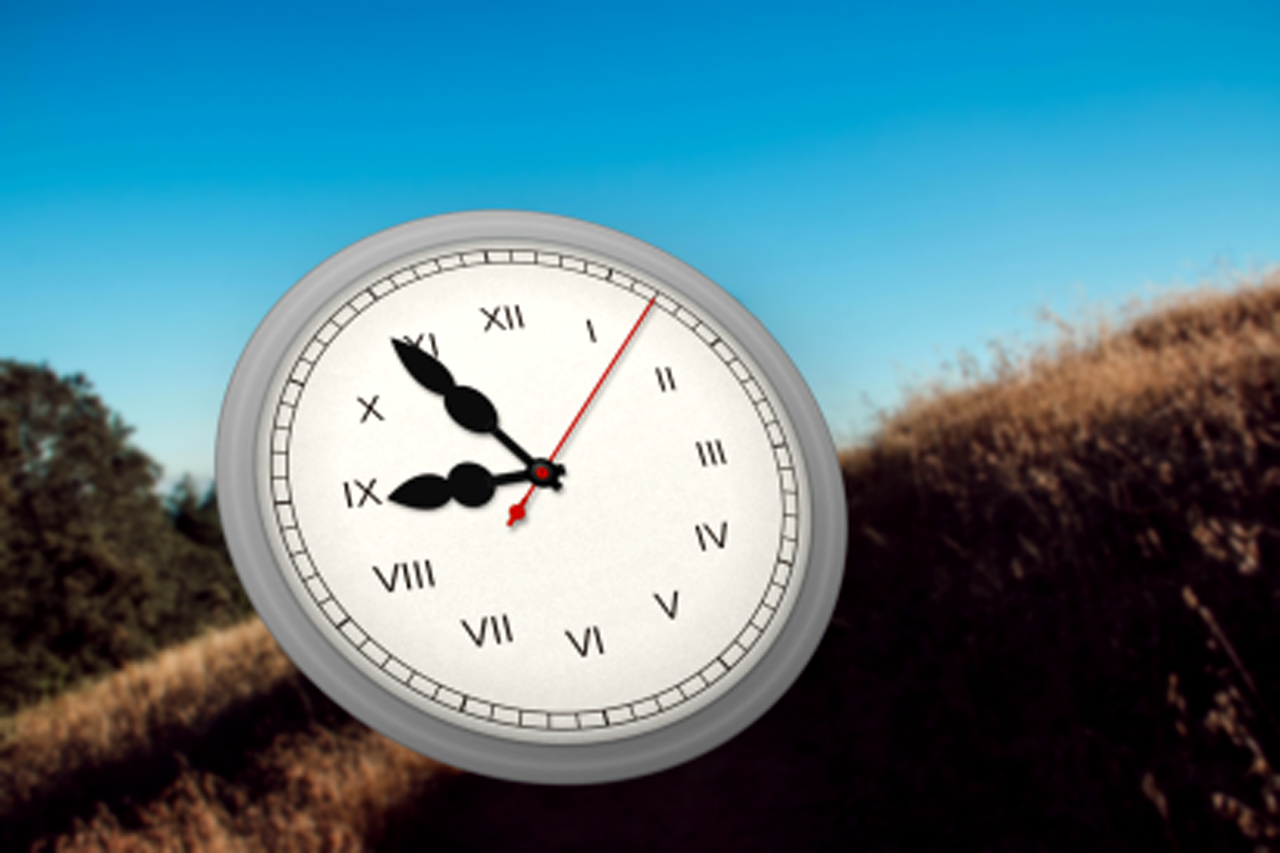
8:54:07
